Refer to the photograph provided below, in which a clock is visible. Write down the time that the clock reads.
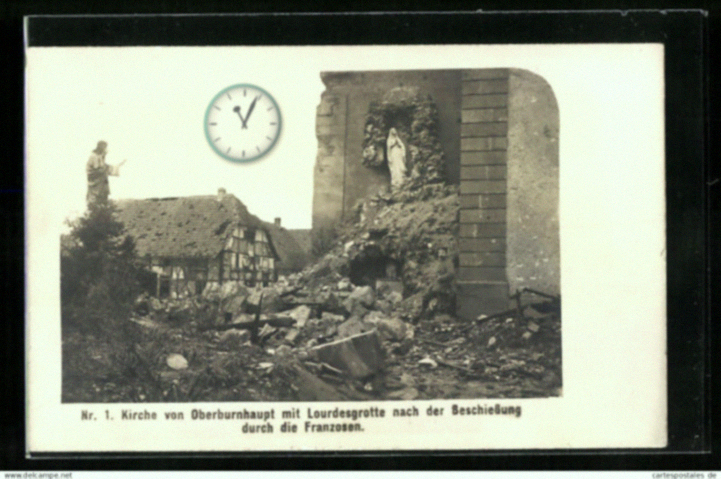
11:04
